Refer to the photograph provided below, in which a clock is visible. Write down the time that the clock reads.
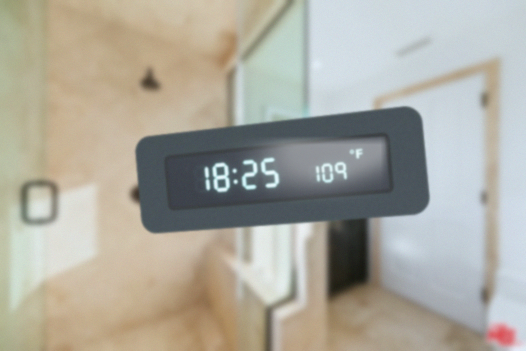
18:25
